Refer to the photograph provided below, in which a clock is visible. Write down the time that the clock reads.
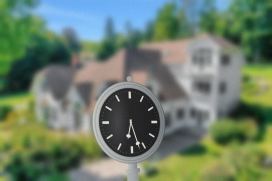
6:27
